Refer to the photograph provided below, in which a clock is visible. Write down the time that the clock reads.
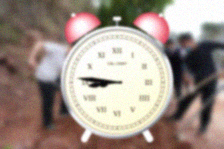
8:46
